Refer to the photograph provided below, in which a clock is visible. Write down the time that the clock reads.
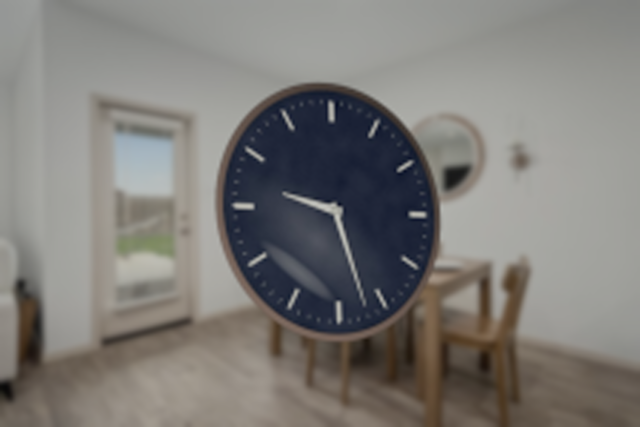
9:27
